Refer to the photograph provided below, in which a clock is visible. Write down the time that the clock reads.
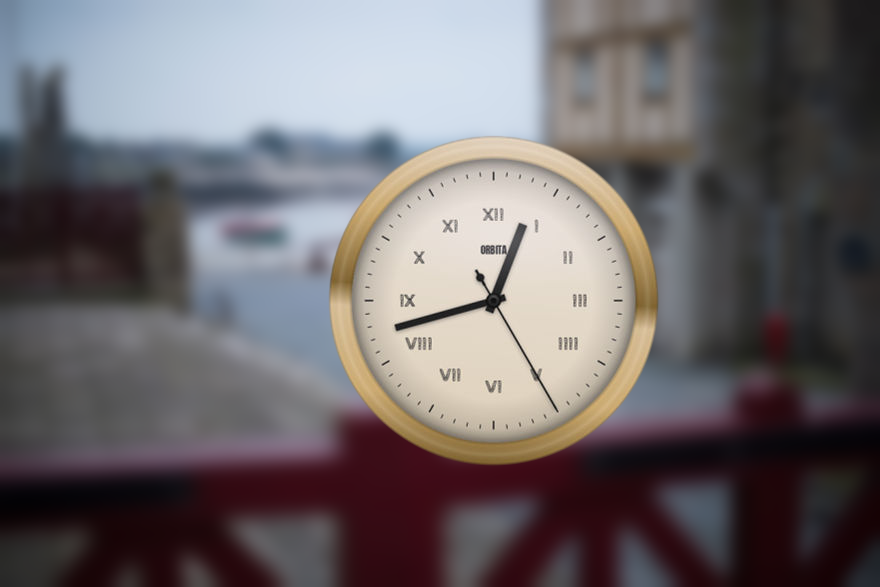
12:42:25
